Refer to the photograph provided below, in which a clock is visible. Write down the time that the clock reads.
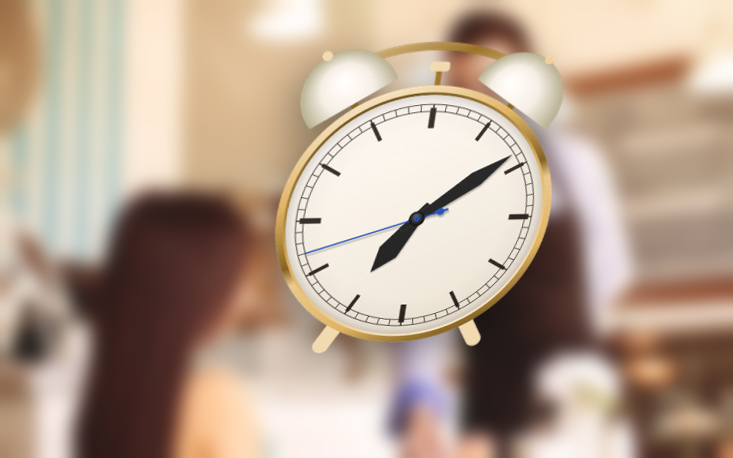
7:08:42
